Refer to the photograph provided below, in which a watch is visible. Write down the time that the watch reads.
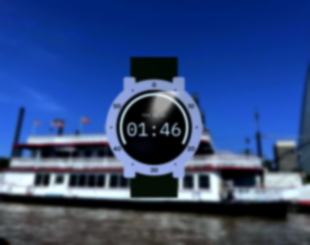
1:46
